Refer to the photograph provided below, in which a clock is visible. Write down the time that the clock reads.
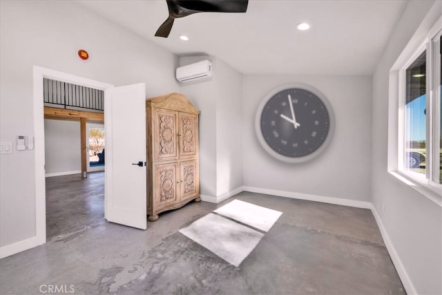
9:58
